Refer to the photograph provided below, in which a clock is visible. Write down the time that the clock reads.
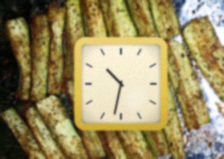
10:32
